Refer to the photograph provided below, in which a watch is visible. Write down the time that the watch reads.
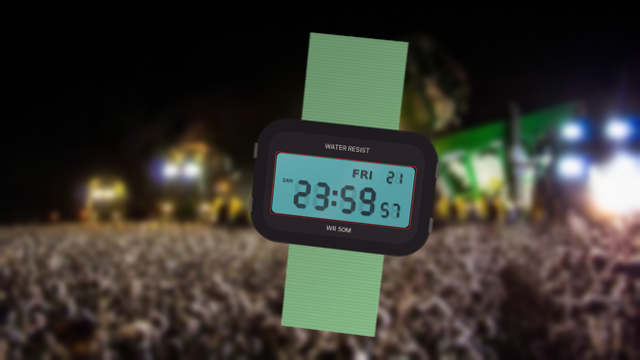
23:59:57
